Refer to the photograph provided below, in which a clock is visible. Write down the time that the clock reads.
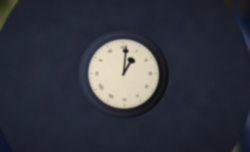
1:01
